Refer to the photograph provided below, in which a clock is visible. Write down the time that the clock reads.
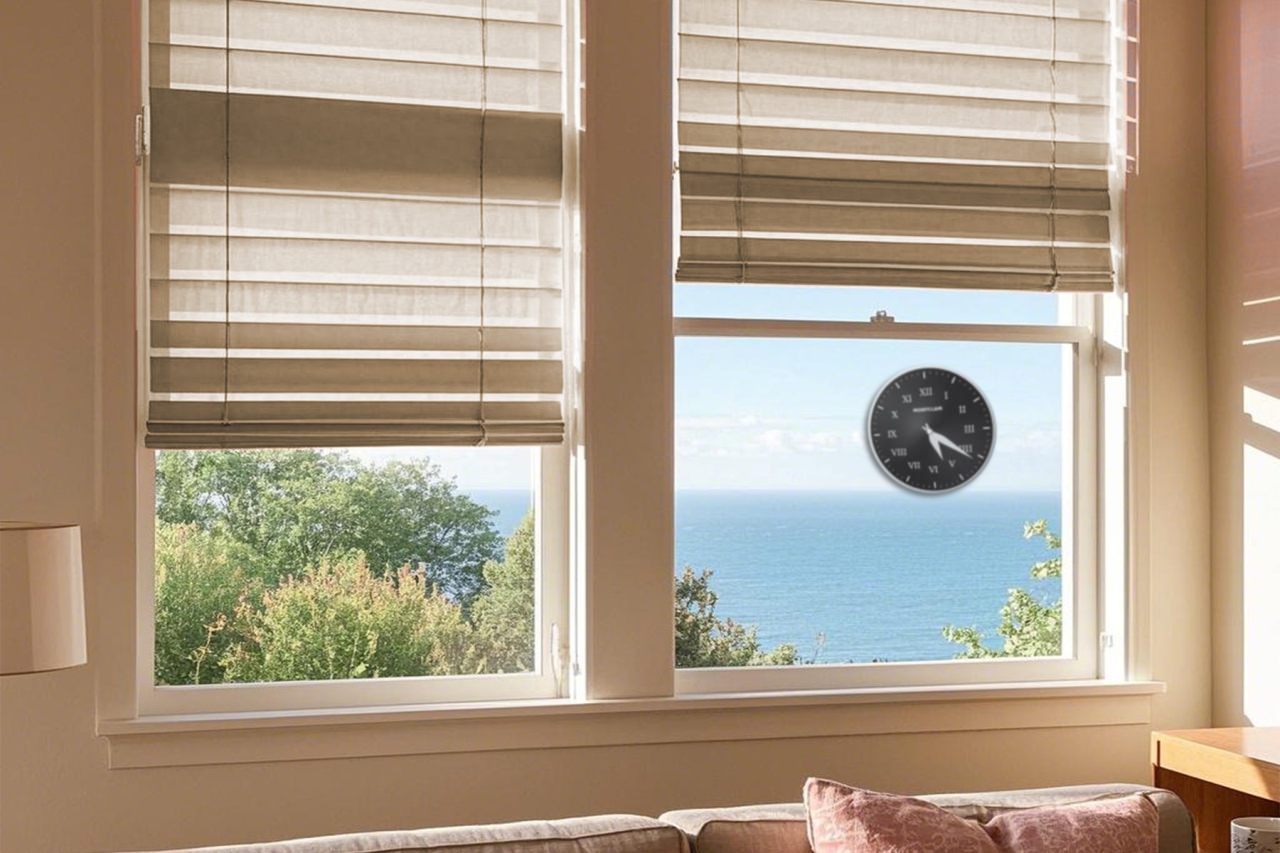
5:21
